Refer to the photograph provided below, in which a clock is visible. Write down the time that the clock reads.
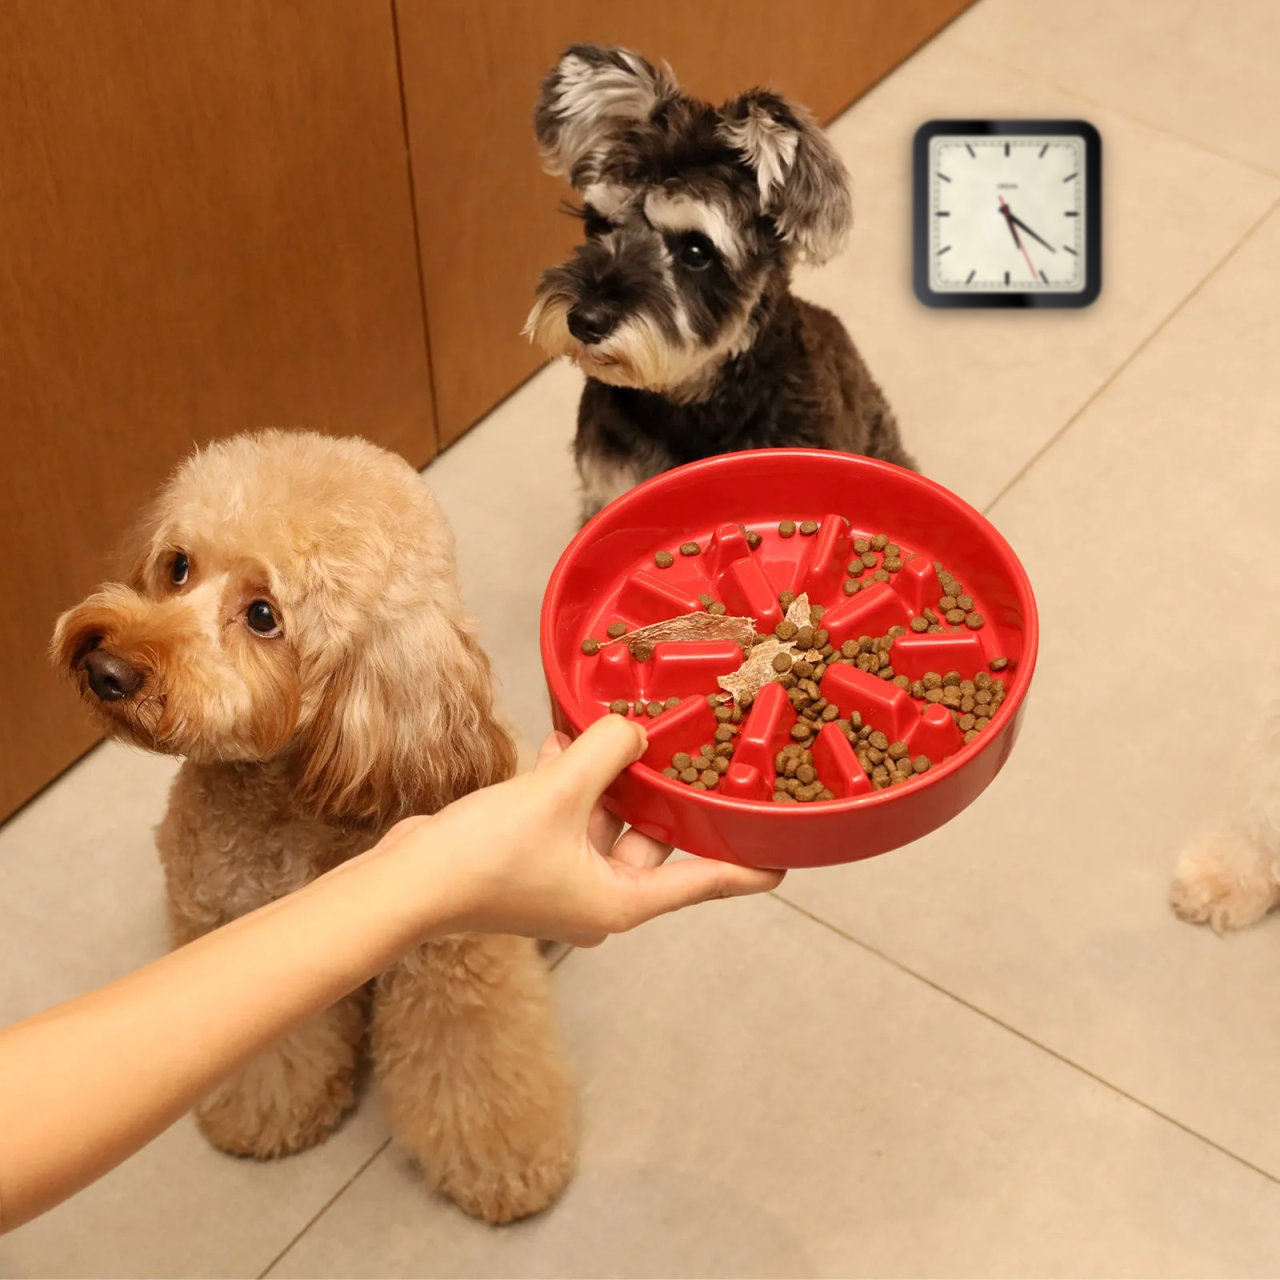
5:21:26
